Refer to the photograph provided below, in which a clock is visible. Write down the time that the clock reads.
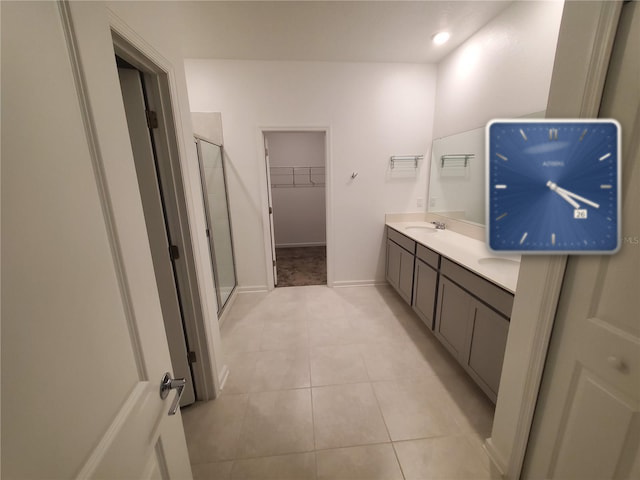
4:19
